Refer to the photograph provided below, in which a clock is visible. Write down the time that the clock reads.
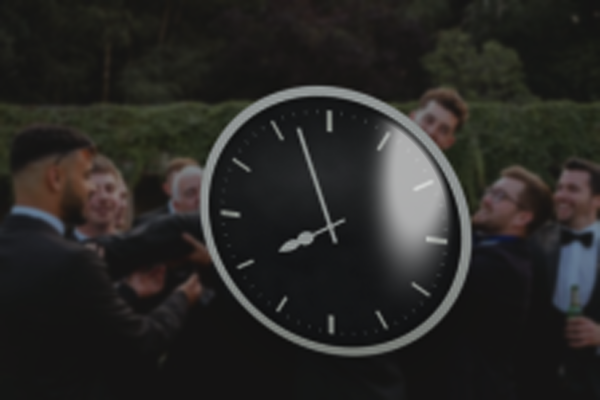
7:57
